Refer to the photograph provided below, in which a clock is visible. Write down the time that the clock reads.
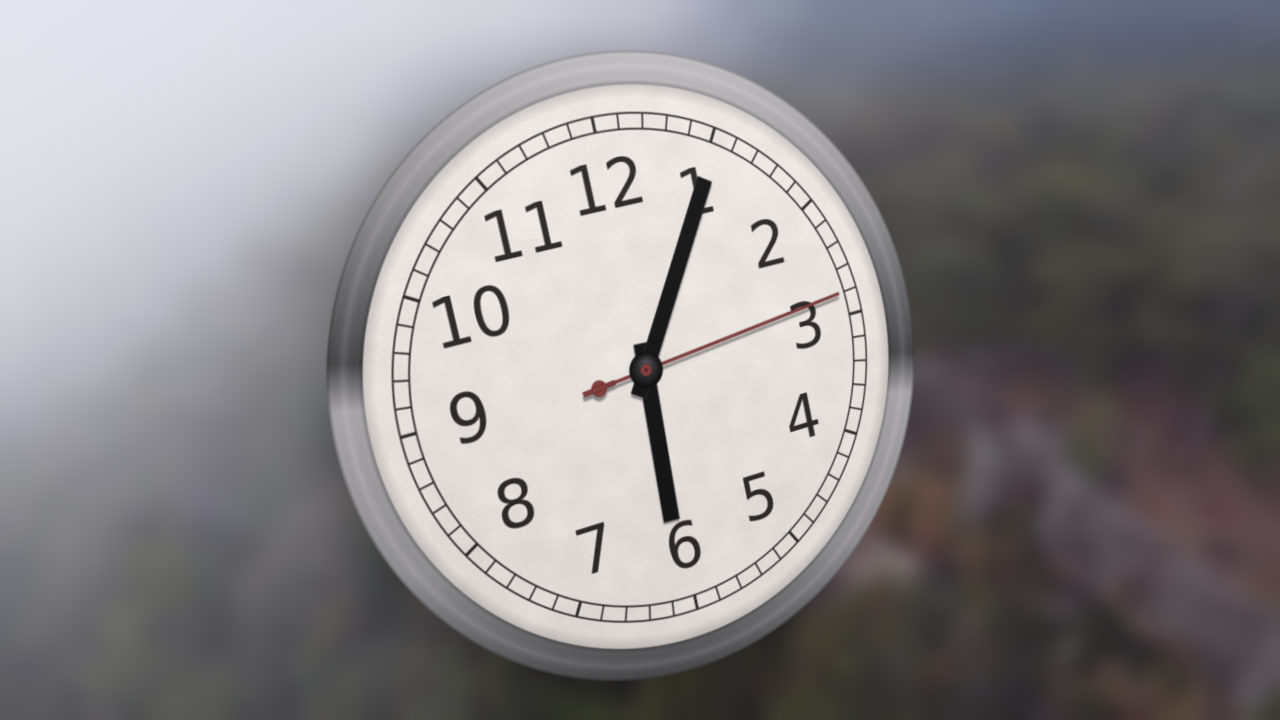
6:05:14
